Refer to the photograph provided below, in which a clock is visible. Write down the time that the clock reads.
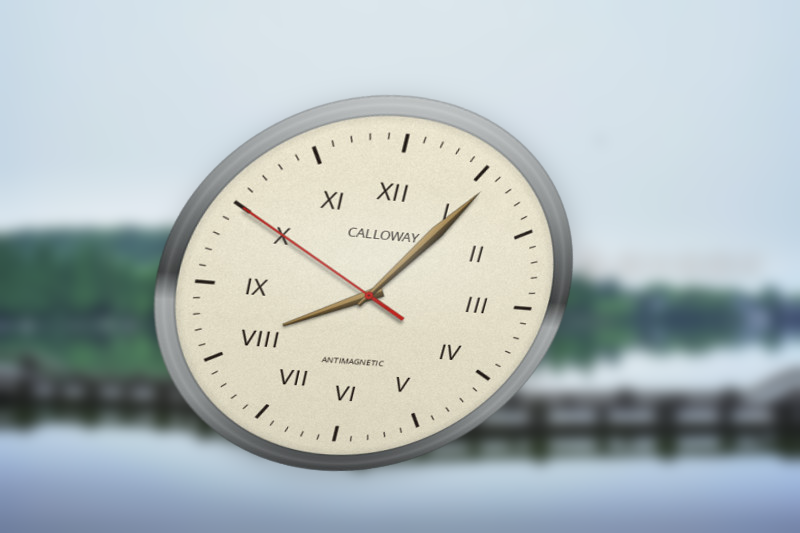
8:05:50
